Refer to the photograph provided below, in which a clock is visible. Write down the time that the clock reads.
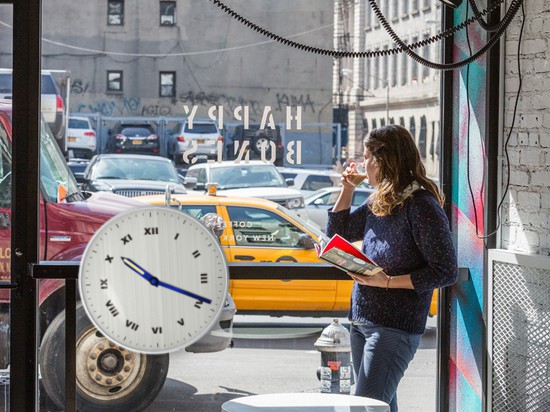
10:19
